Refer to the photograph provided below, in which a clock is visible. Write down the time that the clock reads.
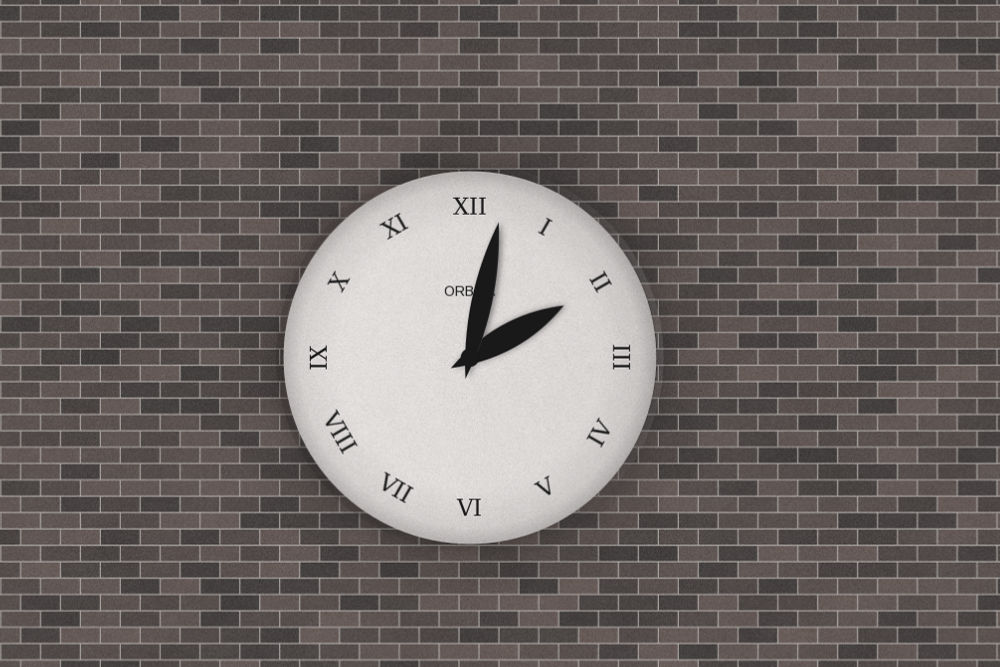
2:02
